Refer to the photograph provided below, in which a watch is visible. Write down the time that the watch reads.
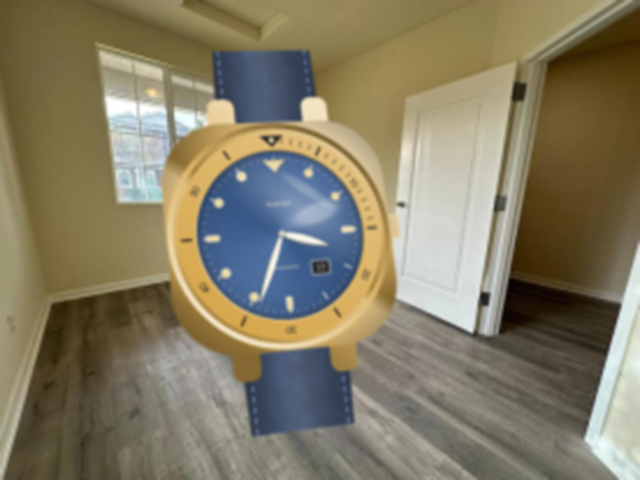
3:34
